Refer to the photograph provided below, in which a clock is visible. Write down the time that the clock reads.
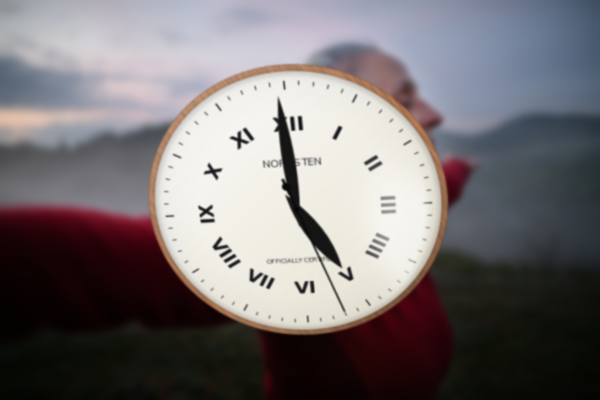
4:59:27
